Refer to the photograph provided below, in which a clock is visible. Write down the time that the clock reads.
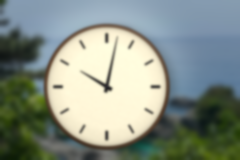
10:02
